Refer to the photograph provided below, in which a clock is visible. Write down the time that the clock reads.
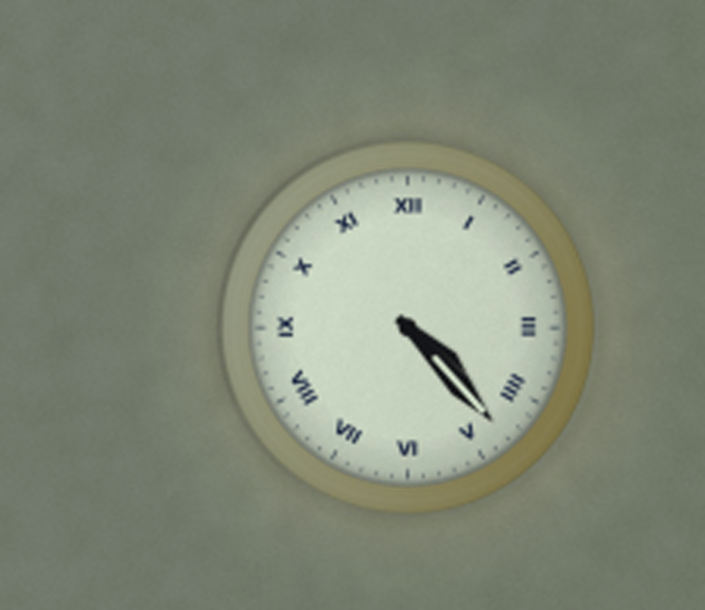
4:23
